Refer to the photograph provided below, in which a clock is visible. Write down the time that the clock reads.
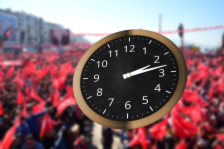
2:13
